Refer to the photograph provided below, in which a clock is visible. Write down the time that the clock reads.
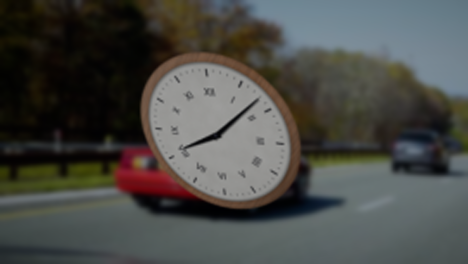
8:08
